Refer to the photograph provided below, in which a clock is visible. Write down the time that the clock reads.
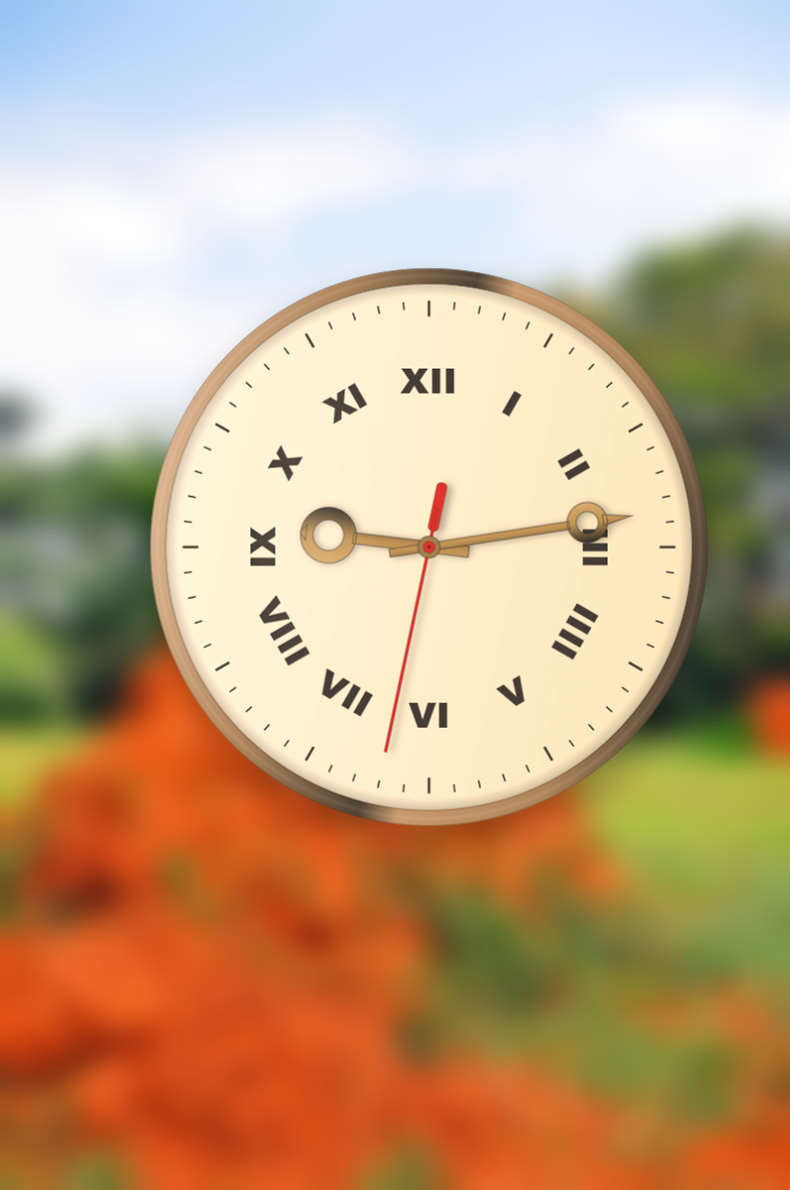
9:13:32
